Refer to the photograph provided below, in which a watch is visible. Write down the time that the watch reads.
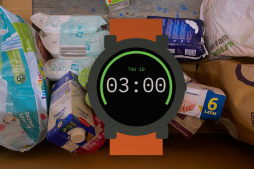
3:00
